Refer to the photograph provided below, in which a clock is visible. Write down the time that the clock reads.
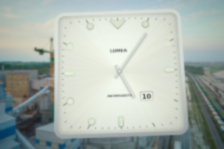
5:06
